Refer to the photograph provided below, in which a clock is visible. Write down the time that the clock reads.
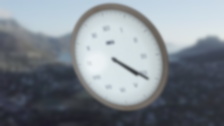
4:21
